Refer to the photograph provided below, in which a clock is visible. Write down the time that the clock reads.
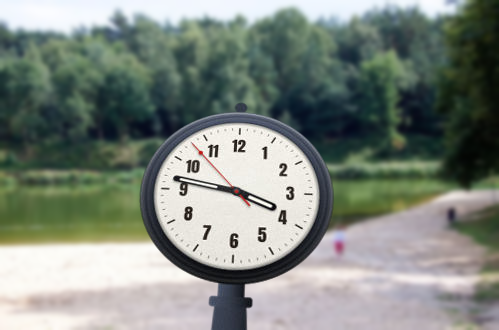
3:46:53
